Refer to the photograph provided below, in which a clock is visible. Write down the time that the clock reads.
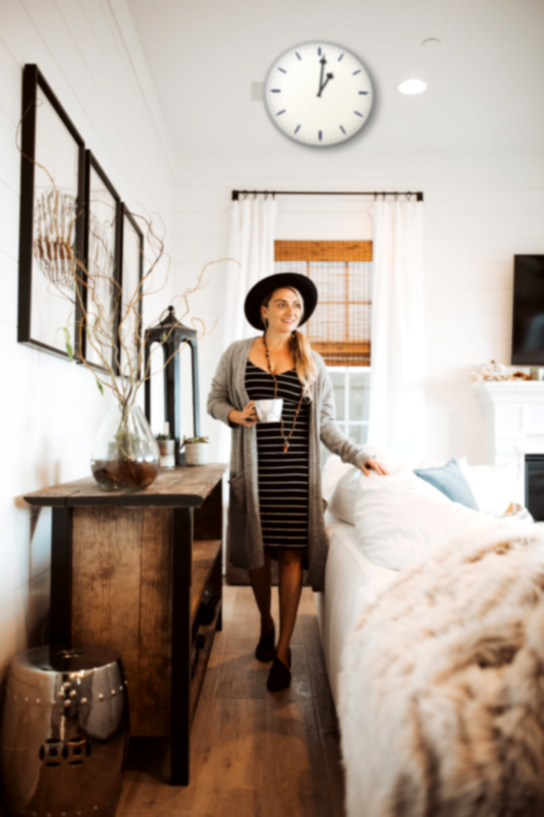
1:01
